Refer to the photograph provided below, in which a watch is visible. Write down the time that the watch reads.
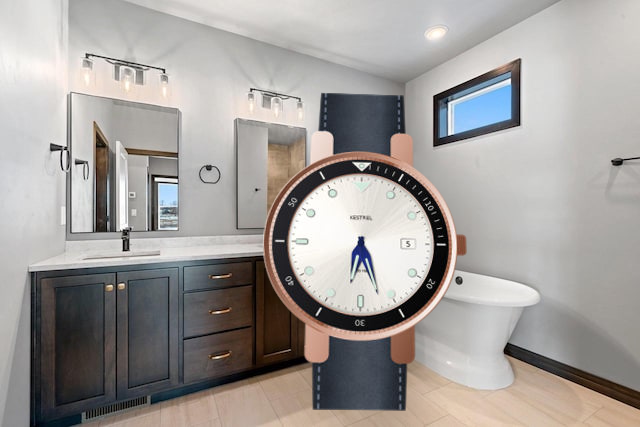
6:27
